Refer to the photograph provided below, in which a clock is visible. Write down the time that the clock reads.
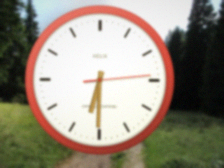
6:30:14
